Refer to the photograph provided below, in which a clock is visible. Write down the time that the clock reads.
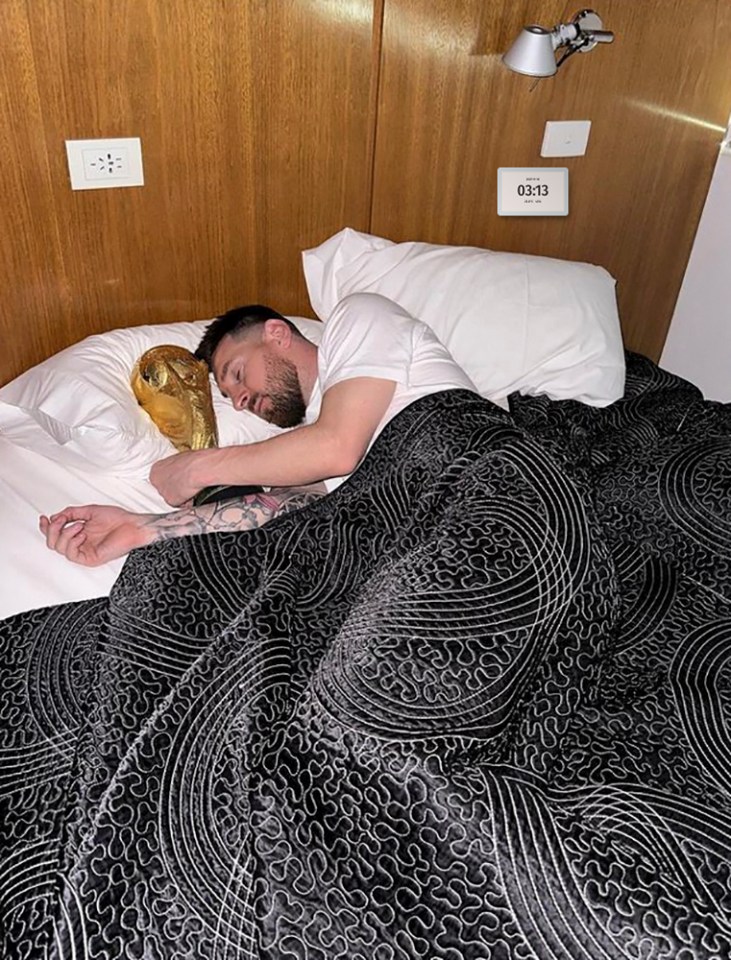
3:13
